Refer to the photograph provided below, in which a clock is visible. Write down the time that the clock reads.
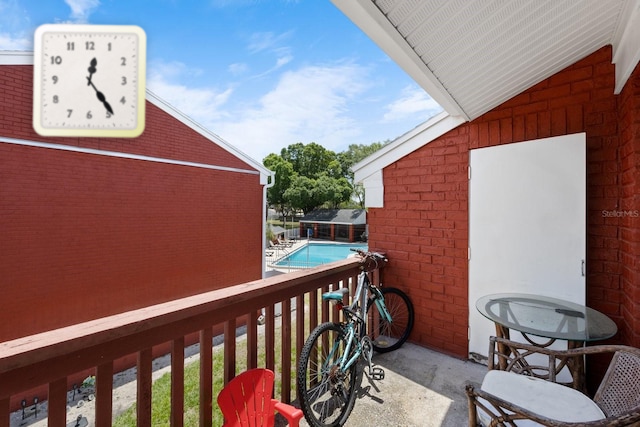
12:24
